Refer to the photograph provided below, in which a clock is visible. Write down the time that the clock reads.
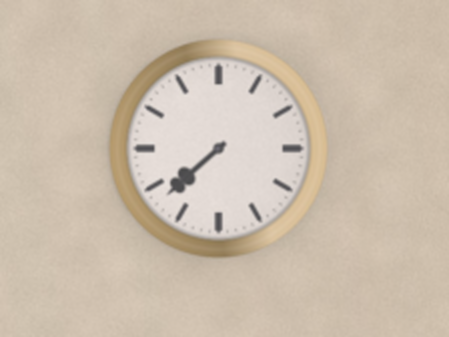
7:38
